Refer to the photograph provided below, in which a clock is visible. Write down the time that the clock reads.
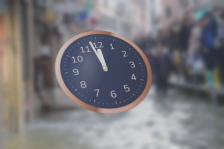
11:58
